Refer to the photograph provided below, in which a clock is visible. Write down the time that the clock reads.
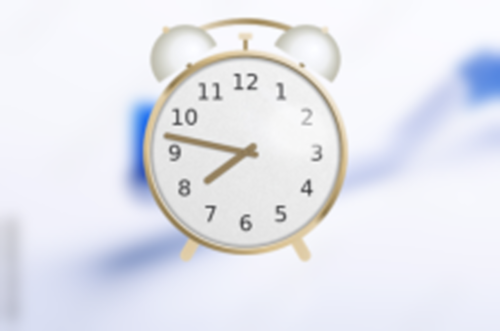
7:47
